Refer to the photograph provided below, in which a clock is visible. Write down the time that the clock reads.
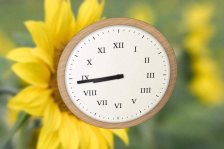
8:44
